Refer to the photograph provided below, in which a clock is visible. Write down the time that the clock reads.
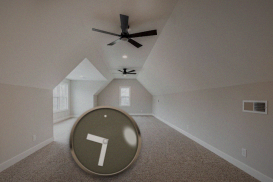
9:32
